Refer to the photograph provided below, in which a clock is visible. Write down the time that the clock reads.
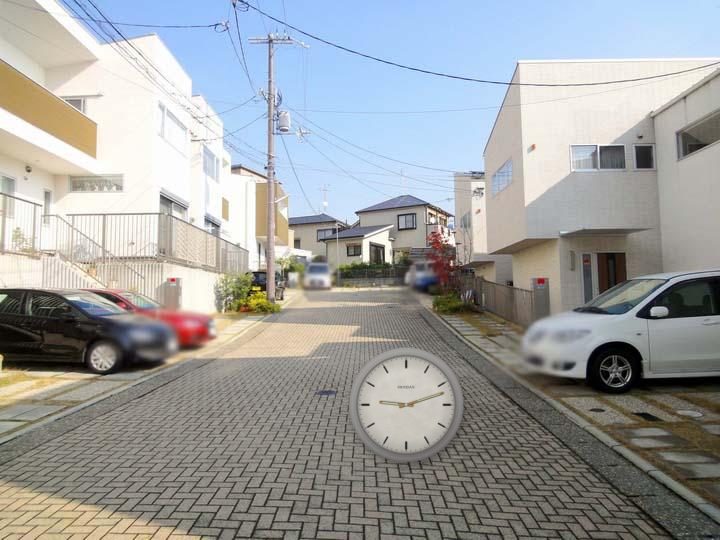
9:12
